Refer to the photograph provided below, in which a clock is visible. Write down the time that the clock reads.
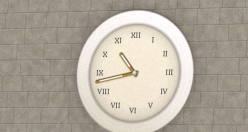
10:43
